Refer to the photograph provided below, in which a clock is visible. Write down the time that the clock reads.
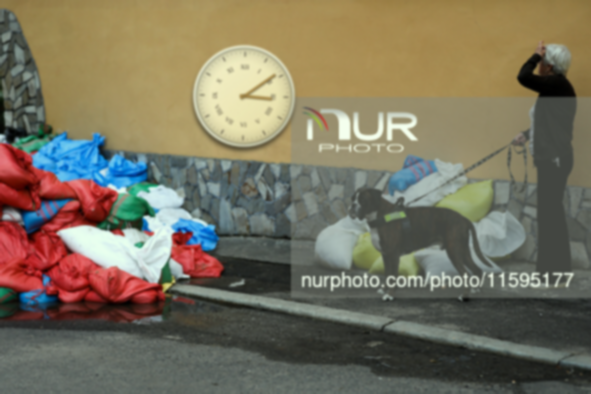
3:09
